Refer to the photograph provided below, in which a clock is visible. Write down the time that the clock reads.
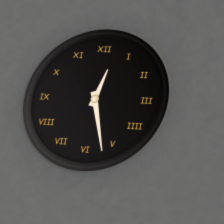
12:27
